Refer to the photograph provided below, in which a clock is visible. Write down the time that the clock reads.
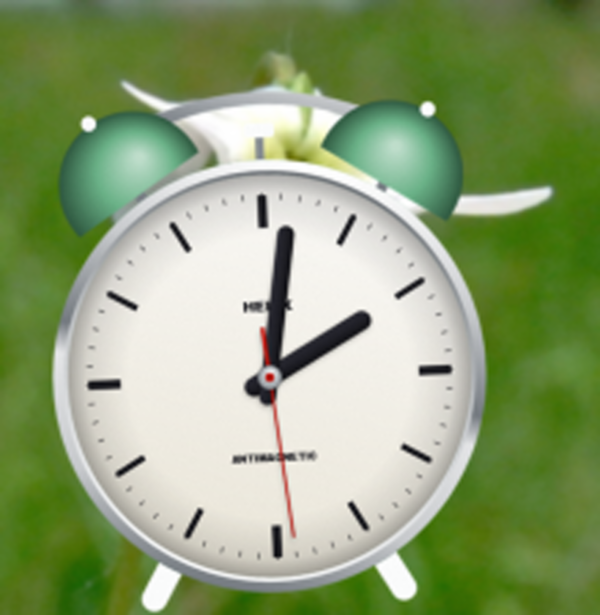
2:01:29
